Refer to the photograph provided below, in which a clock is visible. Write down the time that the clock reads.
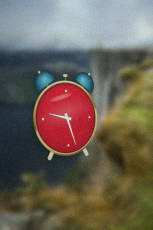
9:27
